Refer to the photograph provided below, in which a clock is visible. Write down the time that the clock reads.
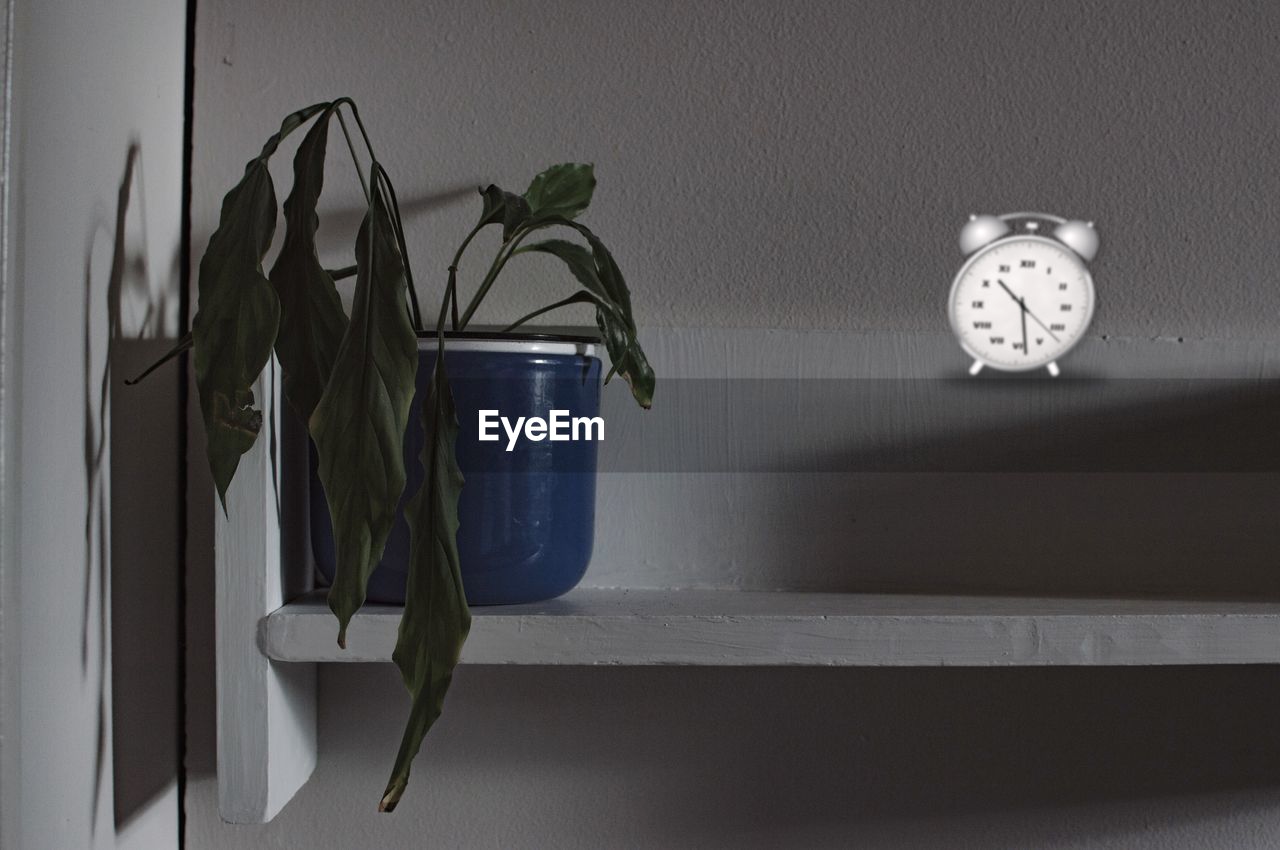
10:28:22
